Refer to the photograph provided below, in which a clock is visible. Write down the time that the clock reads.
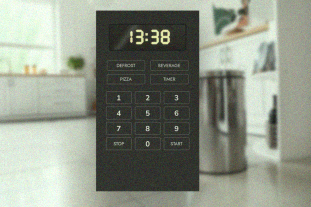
13:38
